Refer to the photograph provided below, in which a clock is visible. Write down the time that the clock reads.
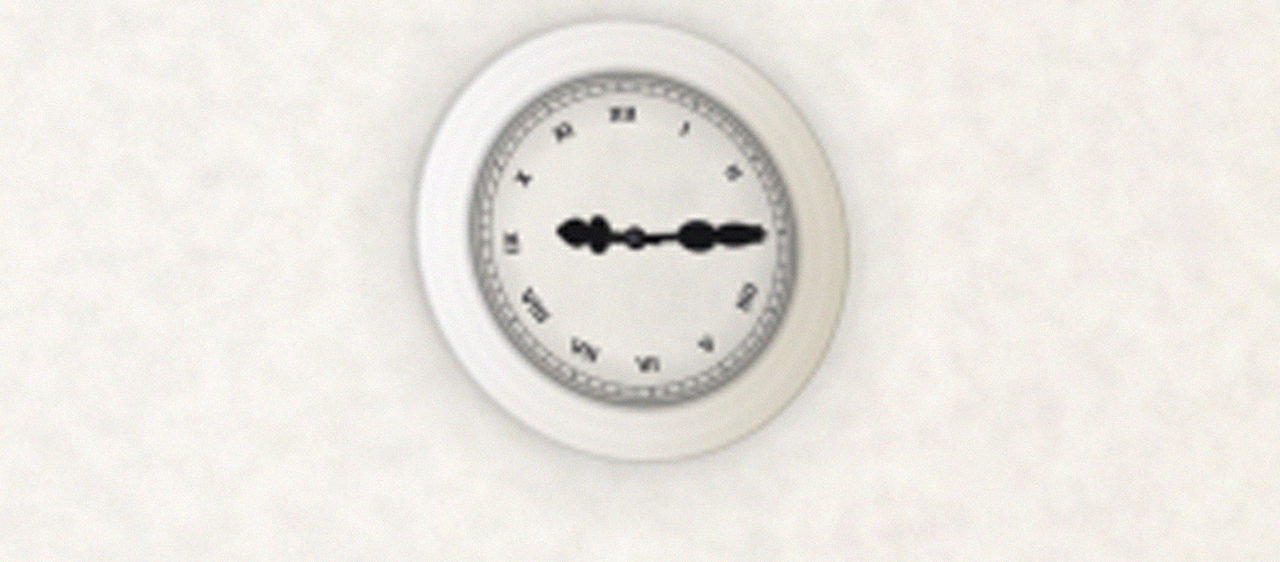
9:15
